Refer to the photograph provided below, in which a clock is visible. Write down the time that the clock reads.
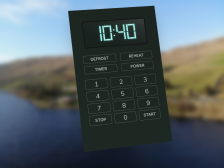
10:40
